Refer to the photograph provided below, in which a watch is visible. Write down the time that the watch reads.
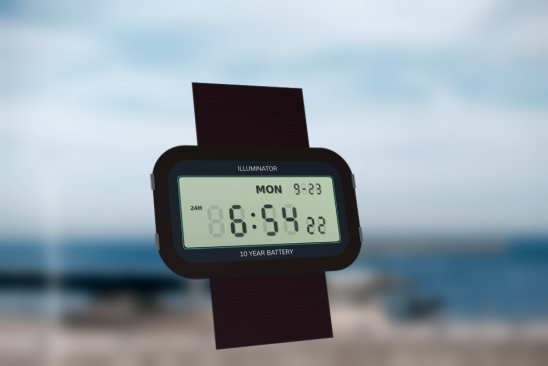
6:54:22
